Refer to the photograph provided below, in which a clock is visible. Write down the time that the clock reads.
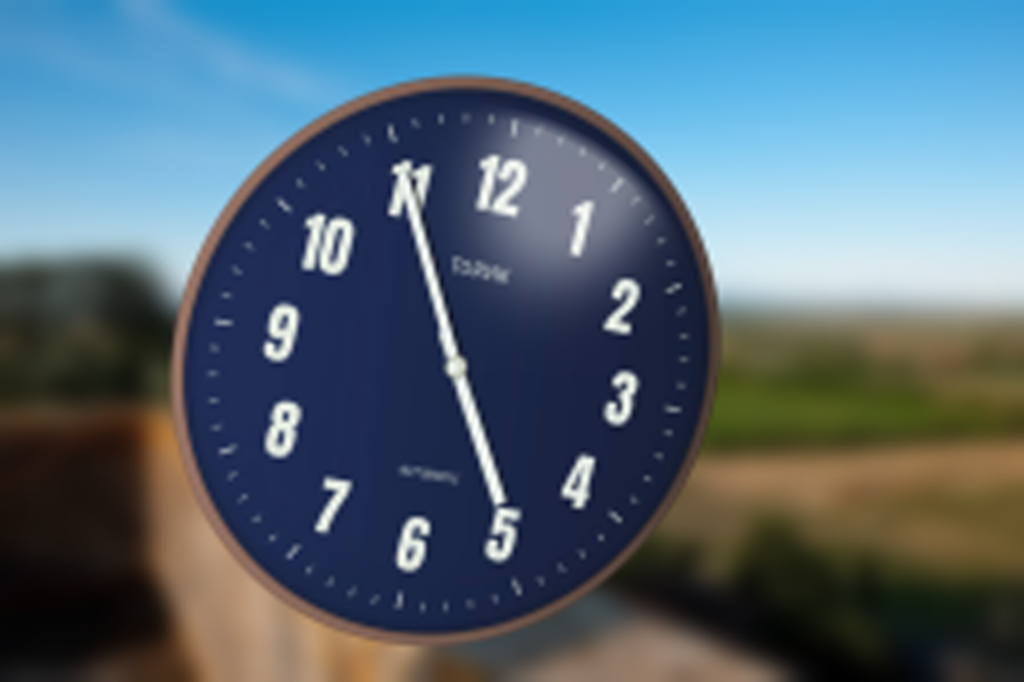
4:55
